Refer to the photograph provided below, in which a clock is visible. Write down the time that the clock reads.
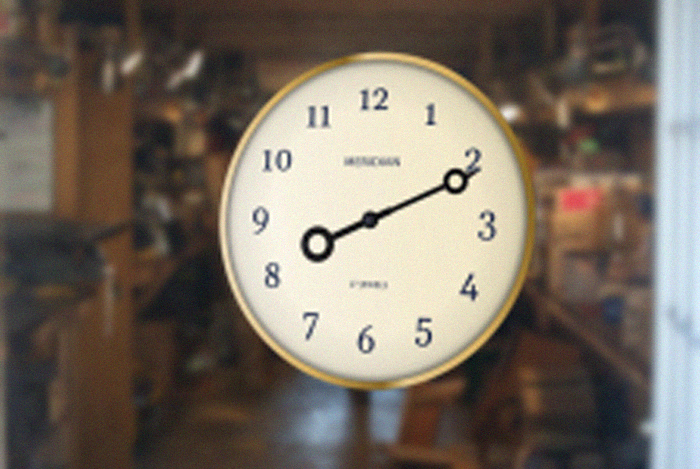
8:11
